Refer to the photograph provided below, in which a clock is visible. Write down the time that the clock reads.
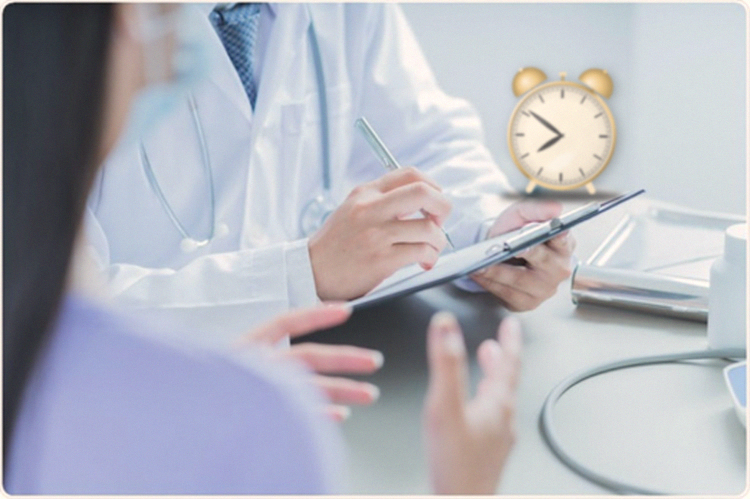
7:51
